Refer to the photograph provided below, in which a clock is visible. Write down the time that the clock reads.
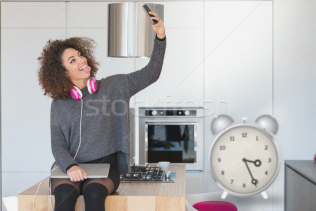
3:26
